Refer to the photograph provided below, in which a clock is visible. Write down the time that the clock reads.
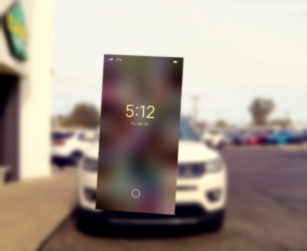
5:12
